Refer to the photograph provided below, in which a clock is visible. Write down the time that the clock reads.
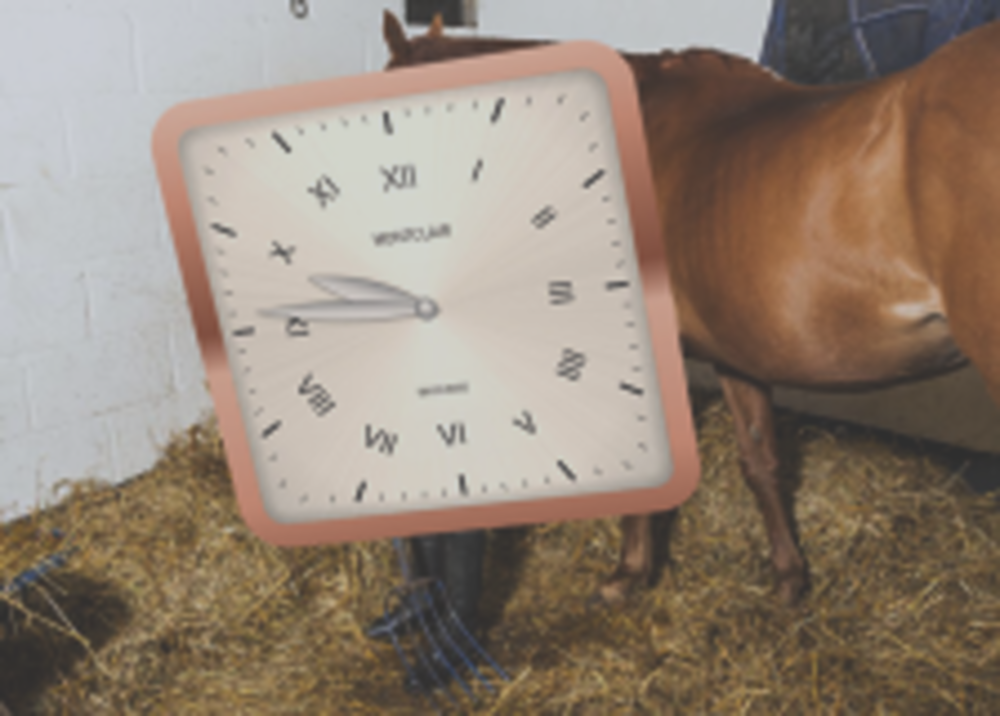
9:46
